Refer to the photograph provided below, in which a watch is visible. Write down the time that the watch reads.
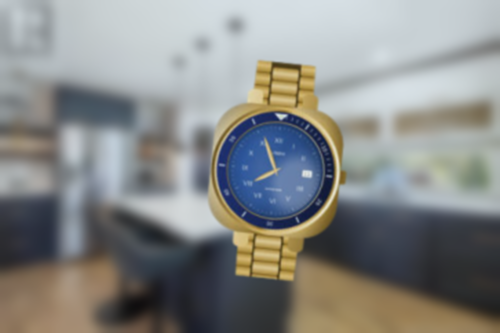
7:56
